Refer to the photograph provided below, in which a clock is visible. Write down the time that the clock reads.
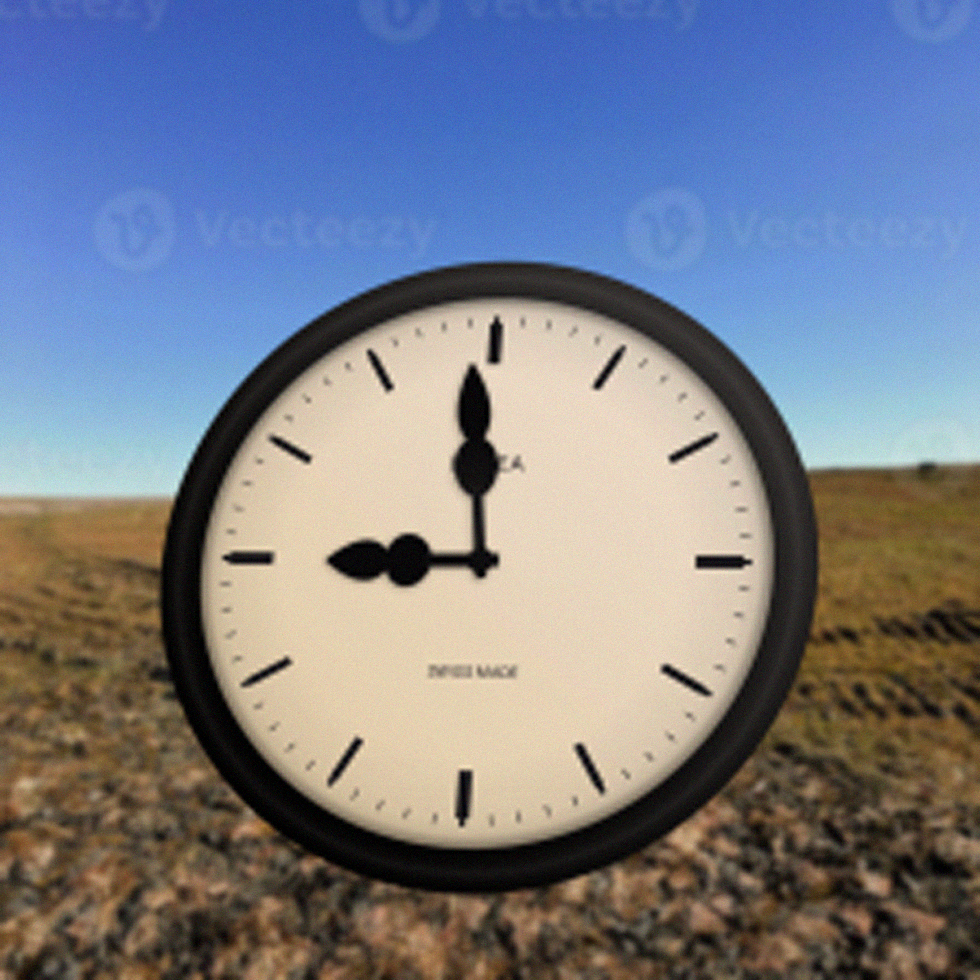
8:59
